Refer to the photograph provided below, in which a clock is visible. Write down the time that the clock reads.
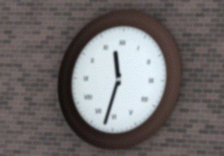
11:32
